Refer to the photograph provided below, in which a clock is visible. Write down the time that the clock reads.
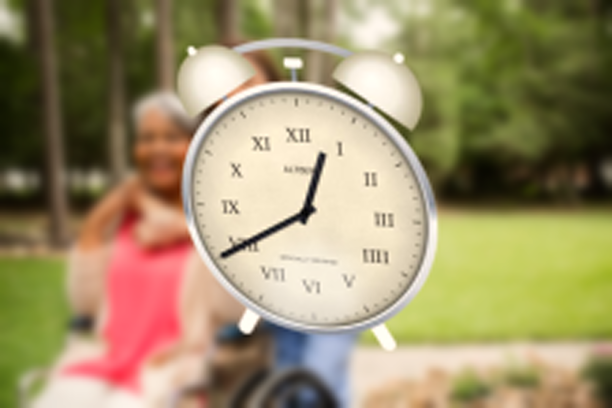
12:40
